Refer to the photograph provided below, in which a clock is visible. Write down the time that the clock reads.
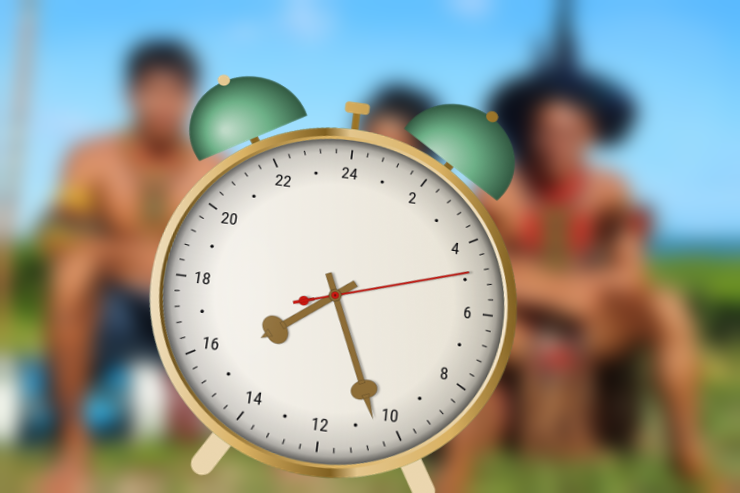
15:26:12
